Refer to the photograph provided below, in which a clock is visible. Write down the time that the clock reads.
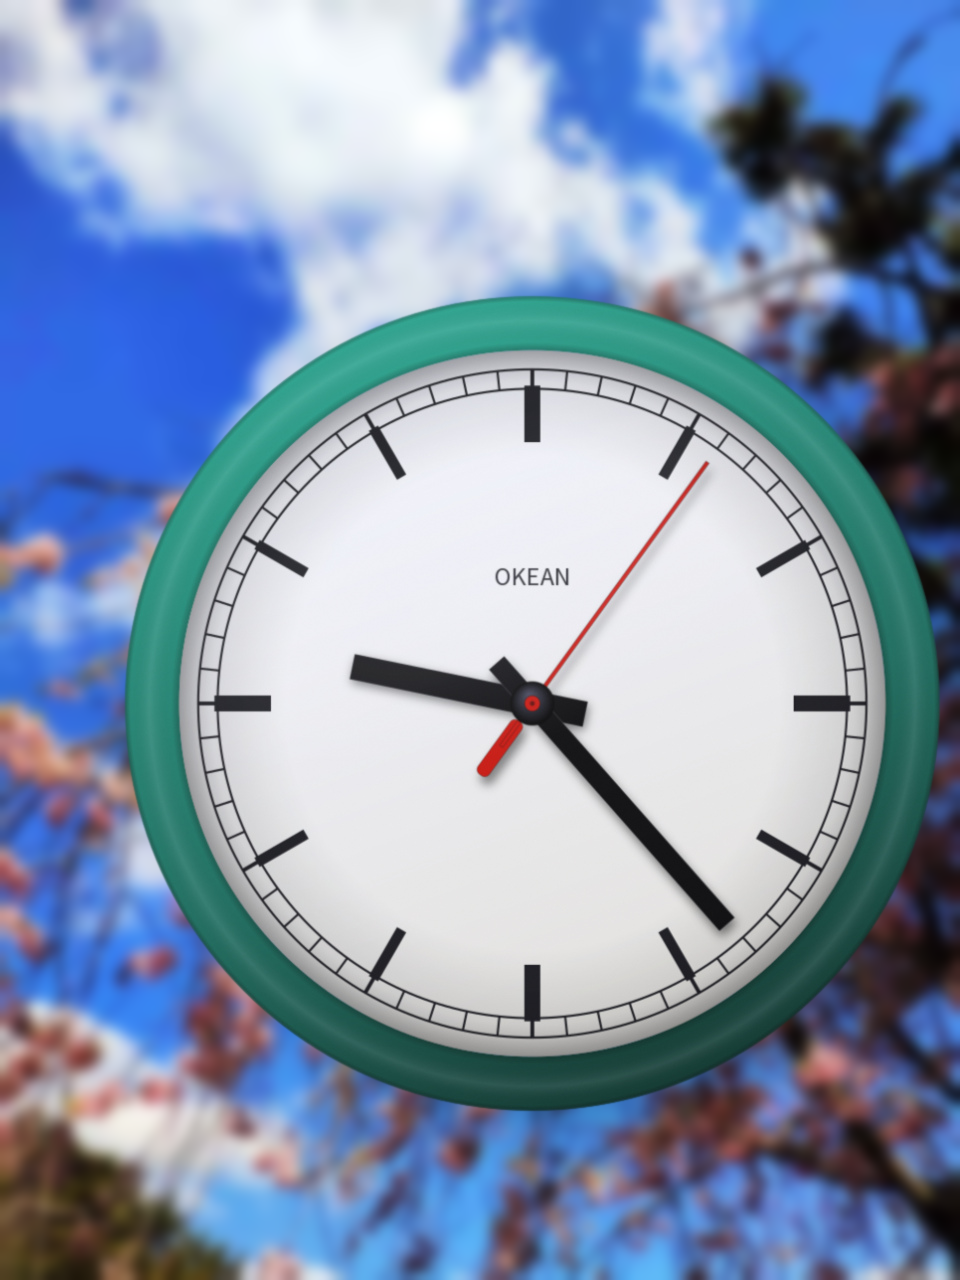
9:23:06
